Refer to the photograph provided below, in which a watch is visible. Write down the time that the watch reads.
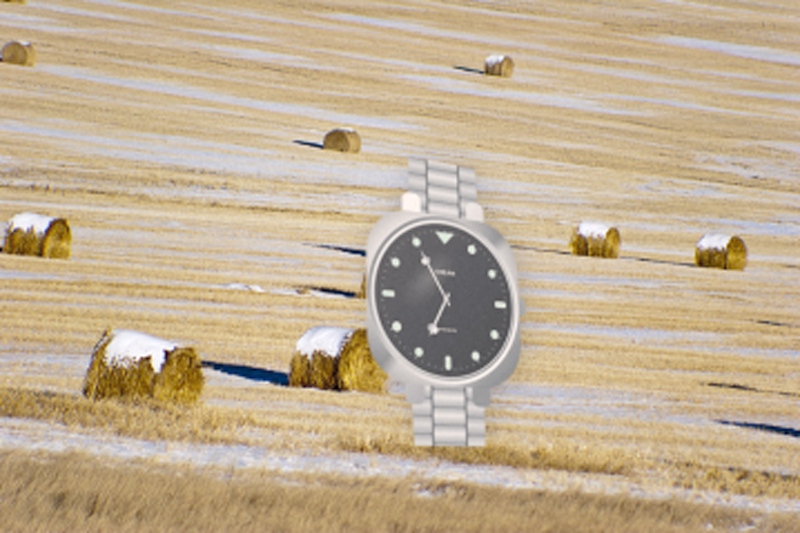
6:55
